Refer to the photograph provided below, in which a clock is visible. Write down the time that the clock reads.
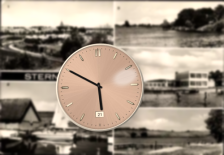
5:50
